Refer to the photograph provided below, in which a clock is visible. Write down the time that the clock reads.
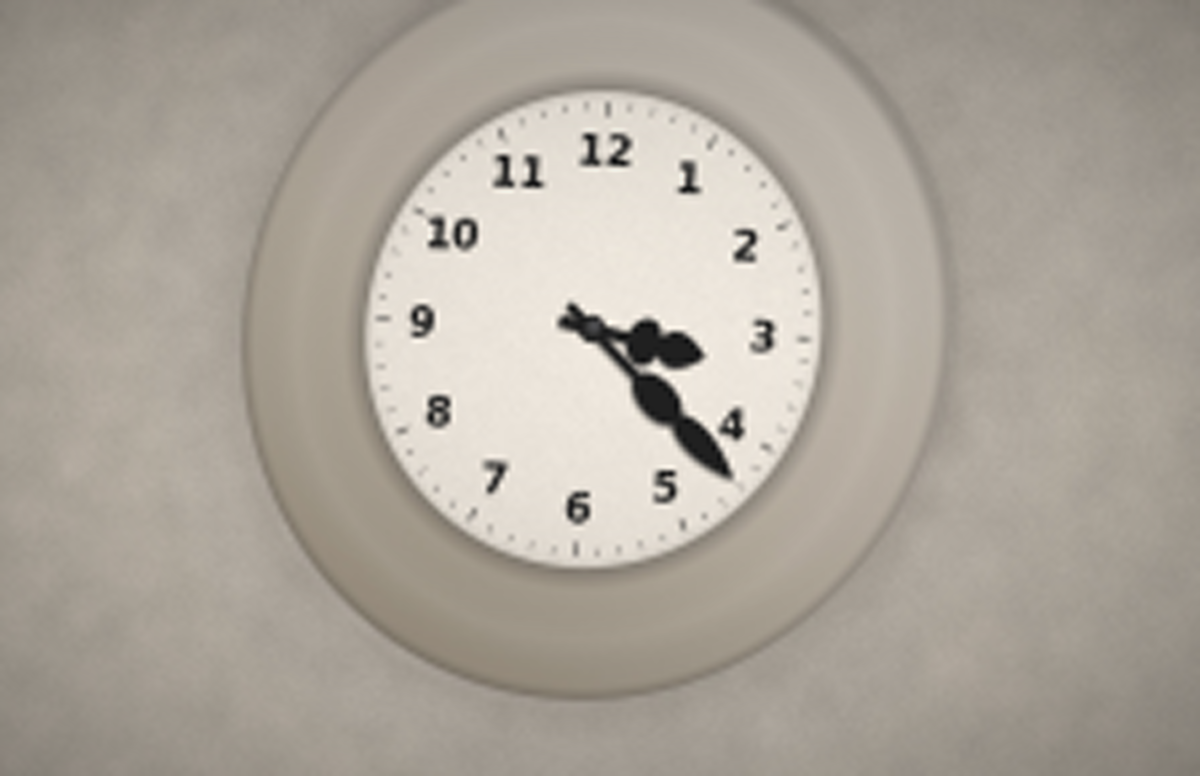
3:22
